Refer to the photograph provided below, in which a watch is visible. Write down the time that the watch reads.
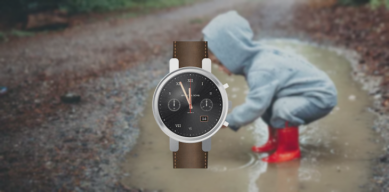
11:56
